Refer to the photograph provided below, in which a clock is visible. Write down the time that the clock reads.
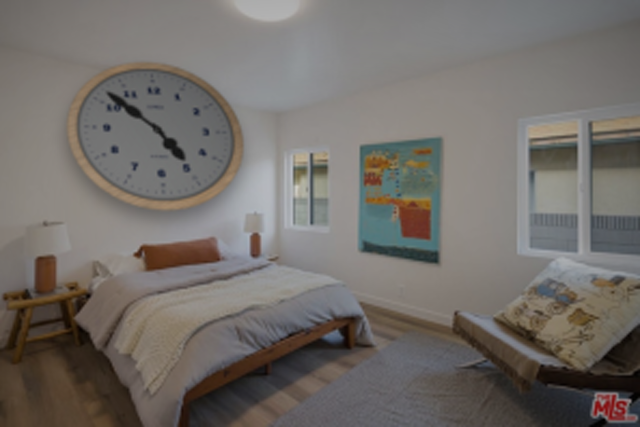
4:52
